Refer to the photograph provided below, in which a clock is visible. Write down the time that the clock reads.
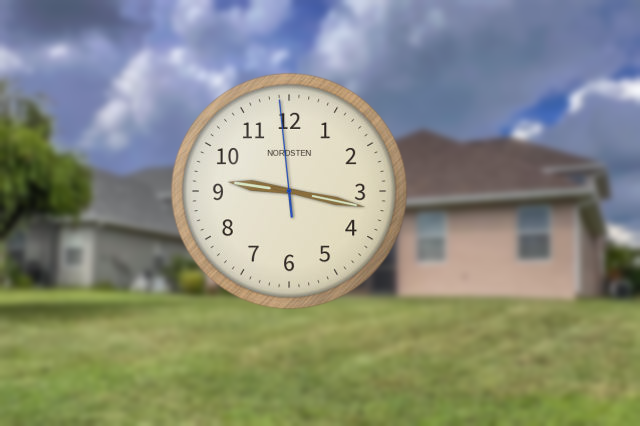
9:16:59
